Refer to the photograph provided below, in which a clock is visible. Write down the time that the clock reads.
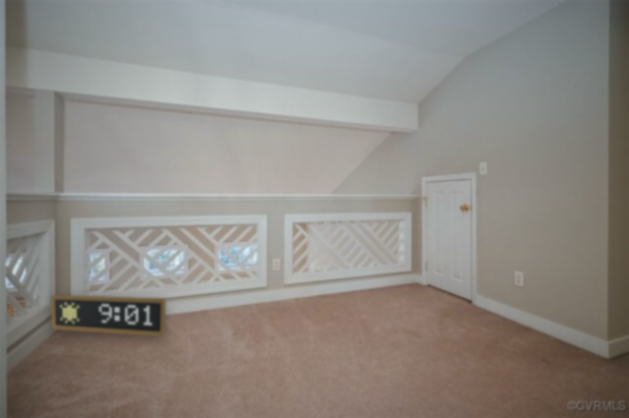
9:01
